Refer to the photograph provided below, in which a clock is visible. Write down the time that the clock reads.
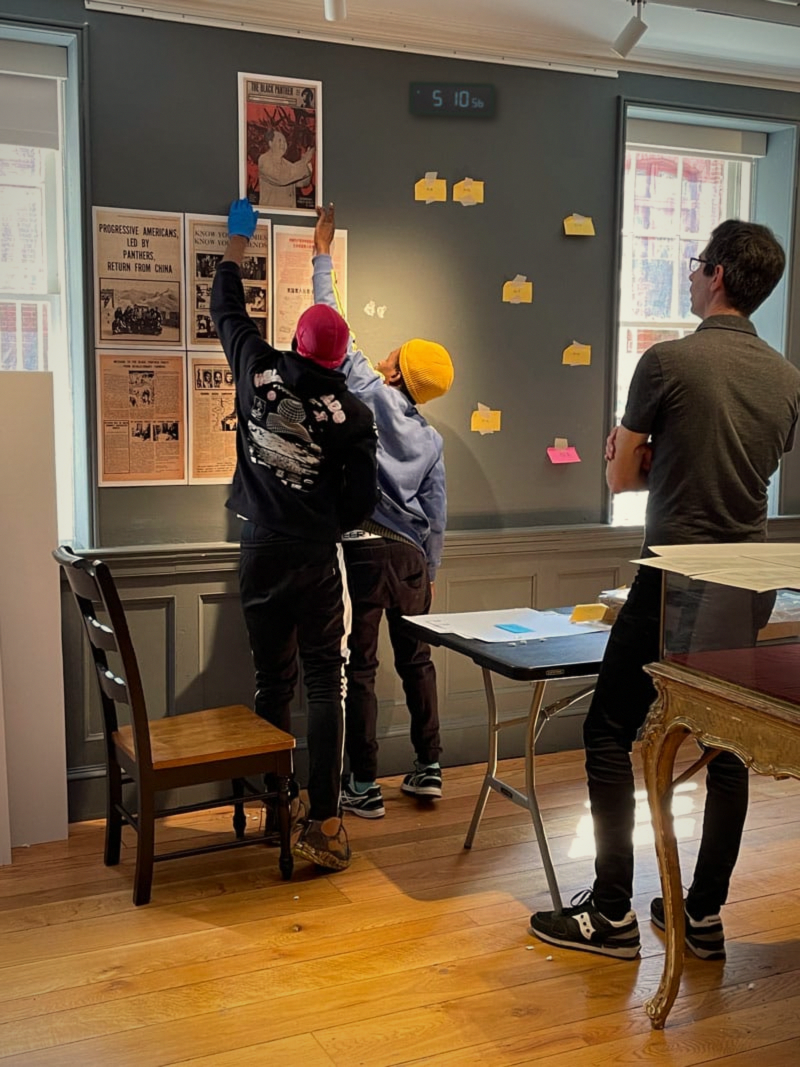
5:10
